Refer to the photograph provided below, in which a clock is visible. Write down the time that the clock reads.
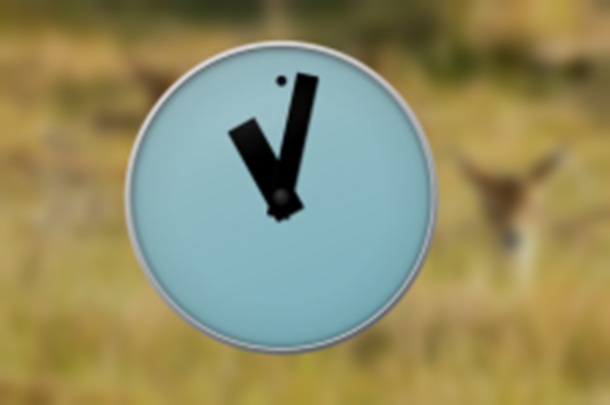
11:02
